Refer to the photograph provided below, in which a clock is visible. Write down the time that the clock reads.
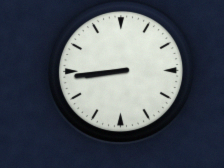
8:44
